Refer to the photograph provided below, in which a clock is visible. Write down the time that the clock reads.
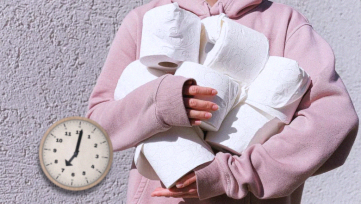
7:01
